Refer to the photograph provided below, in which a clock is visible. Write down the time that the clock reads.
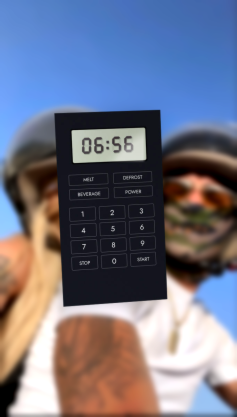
6:56
